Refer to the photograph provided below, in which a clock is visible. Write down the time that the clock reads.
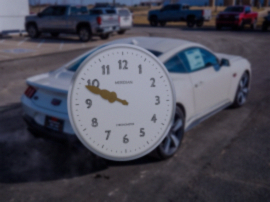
9:49
